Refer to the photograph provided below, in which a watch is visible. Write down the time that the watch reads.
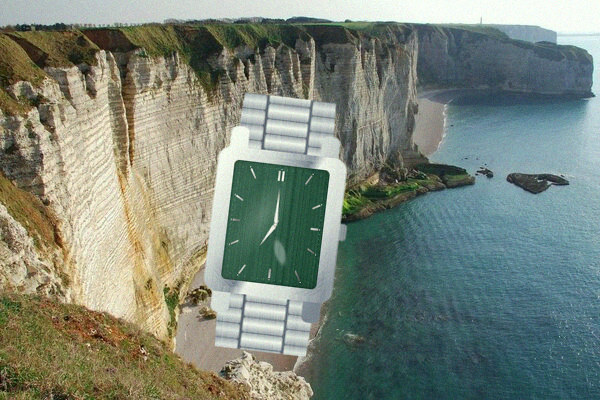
7:00
